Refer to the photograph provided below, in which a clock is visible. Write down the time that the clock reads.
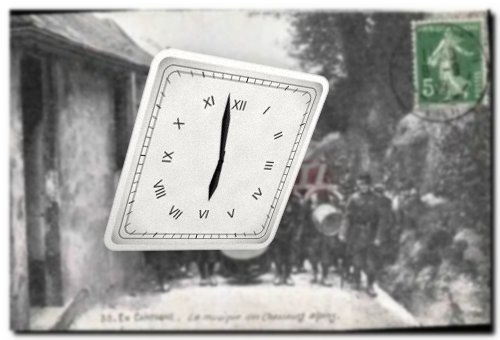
5:58
